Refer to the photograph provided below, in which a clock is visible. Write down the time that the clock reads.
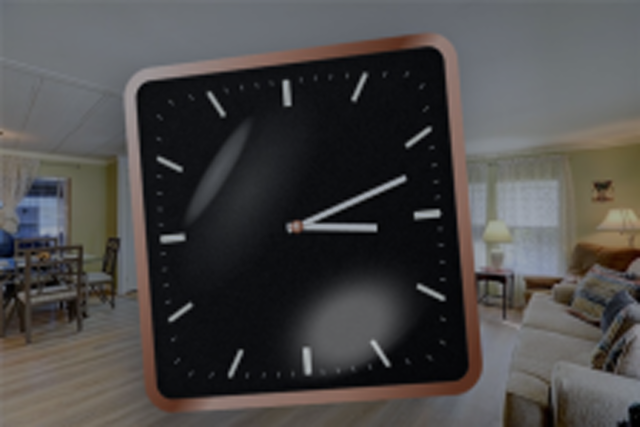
3:12
